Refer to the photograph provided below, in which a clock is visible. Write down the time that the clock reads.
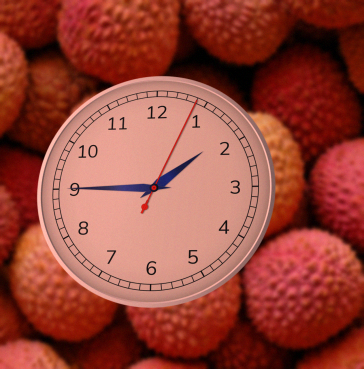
1:45:04
